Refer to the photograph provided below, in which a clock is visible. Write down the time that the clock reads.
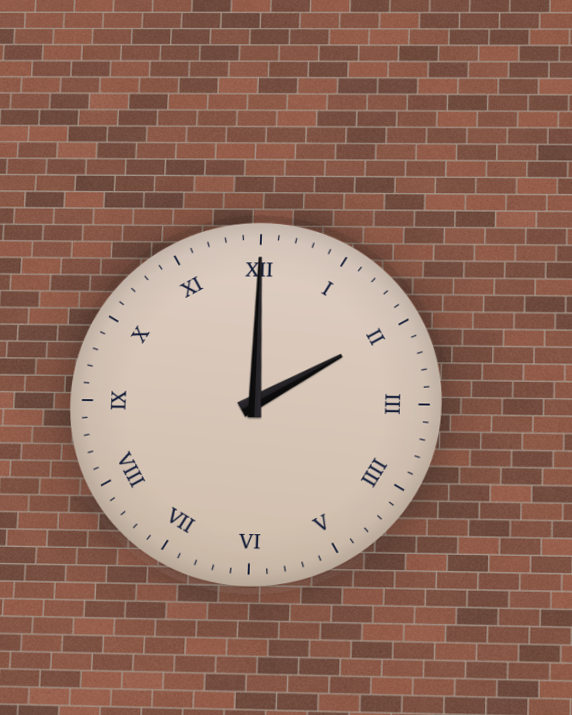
2:00
